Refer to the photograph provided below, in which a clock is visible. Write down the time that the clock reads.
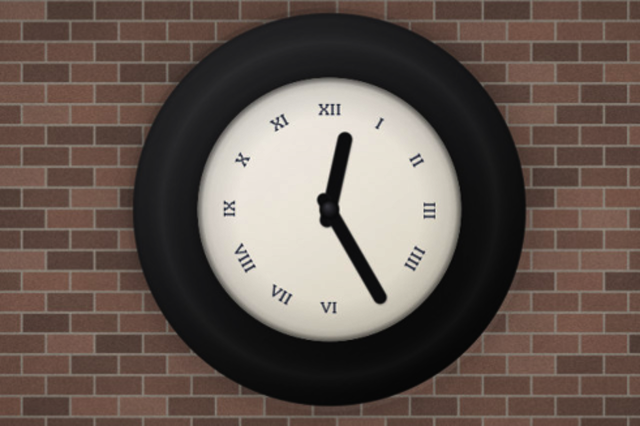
12:25
